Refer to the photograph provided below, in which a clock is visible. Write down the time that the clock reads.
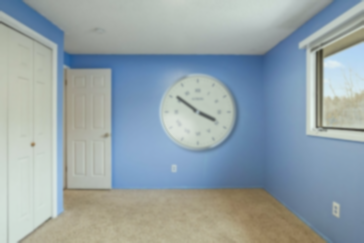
3:51
